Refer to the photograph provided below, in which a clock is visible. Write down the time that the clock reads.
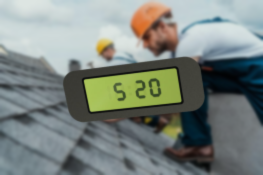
5:20
